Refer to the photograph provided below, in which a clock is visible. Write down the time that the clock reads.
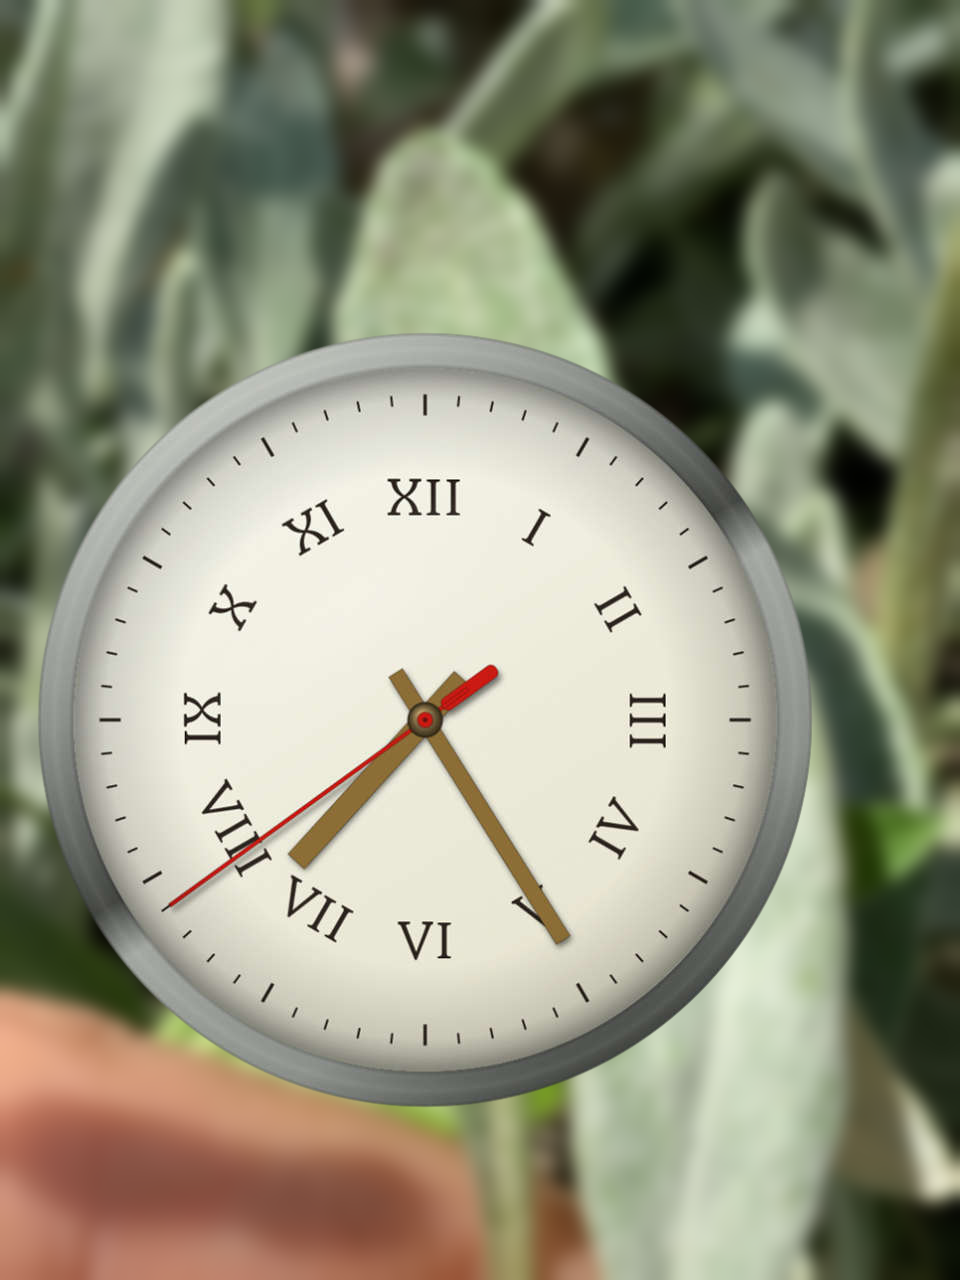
7:24:39
